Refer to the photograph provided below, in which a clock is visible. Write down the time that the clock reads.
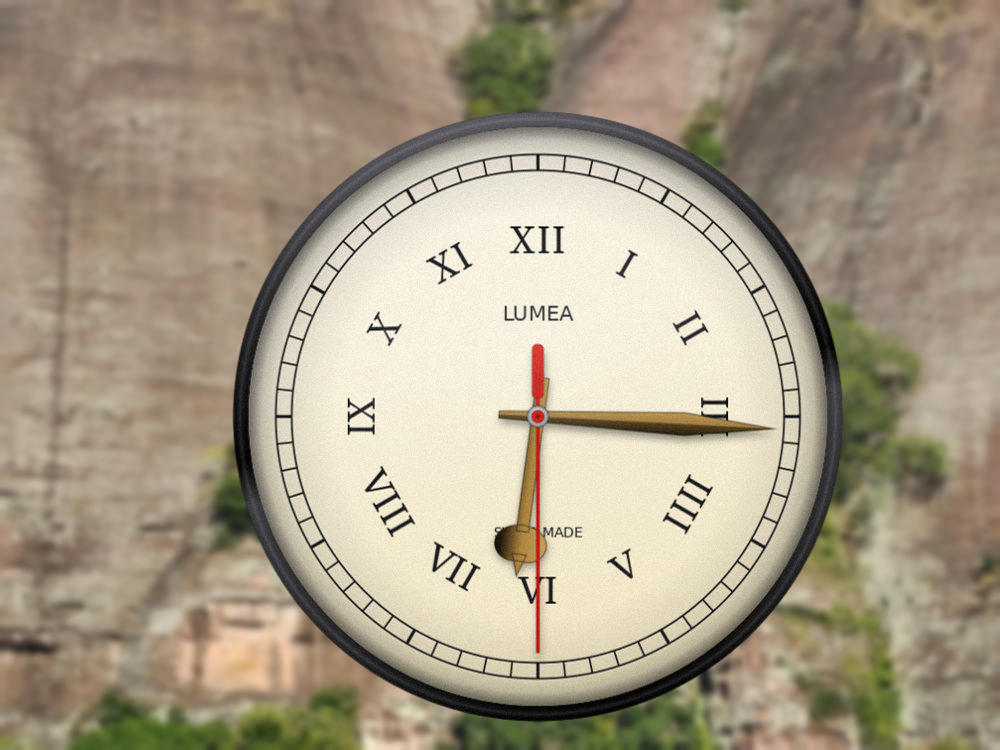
6:15:30
